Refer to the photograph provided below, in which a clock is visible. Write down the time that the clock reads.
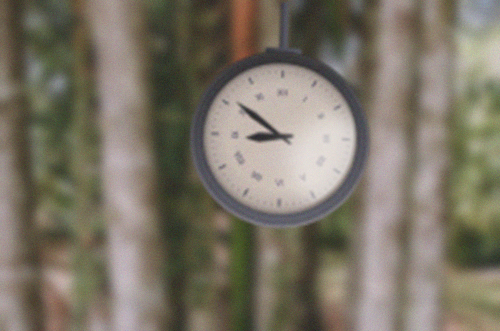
8:51
